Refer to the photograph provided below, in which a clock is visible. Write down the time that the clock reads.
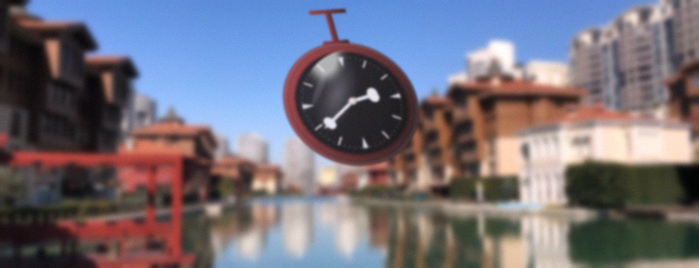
2:39
